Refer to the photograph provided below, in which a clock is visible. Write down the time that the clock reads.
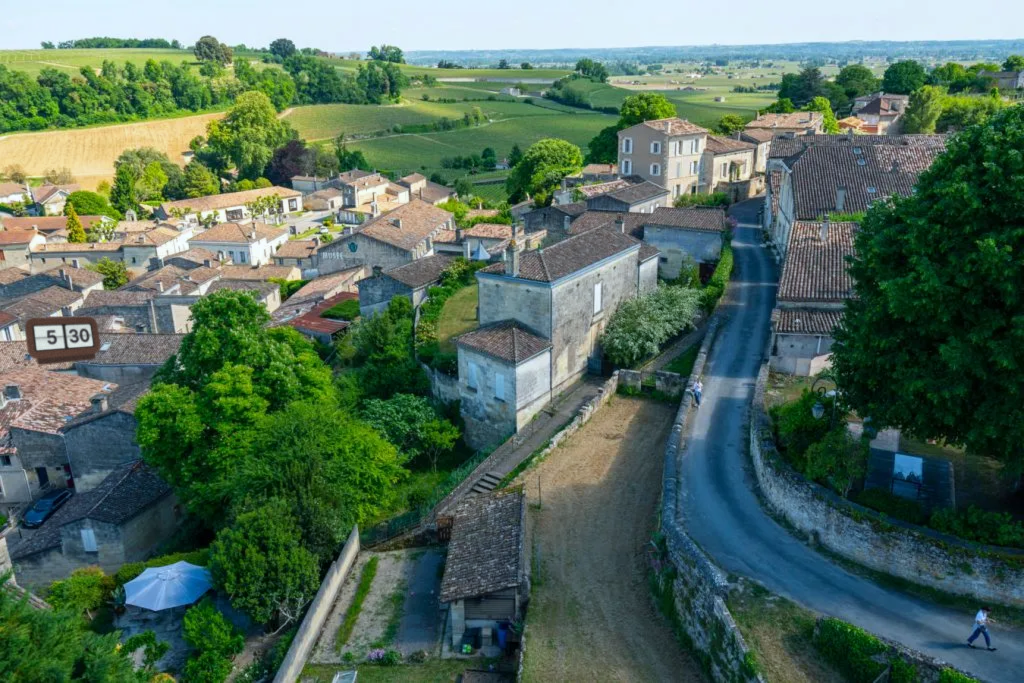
5:30
